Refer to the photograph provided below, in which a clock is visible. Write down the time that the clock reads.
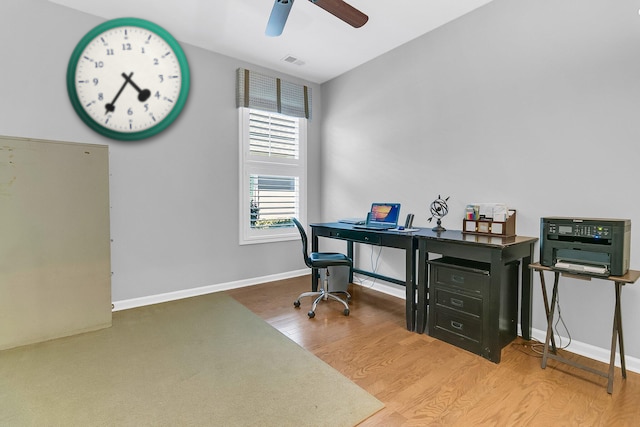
4:36
